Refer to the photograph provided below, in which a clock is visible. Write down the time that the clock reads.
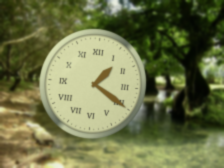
1:20
